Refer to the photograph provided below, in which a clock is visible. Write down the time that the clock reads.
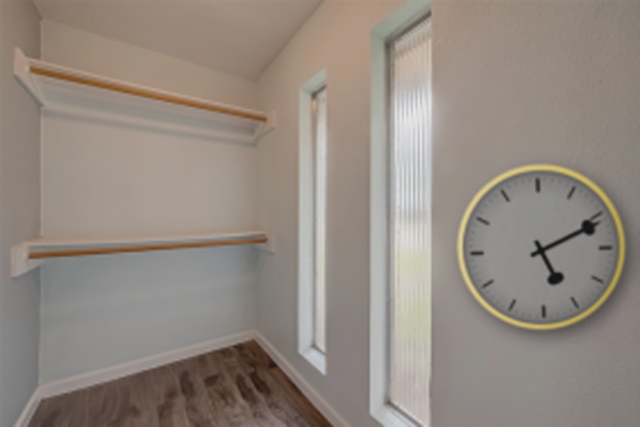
5:11
